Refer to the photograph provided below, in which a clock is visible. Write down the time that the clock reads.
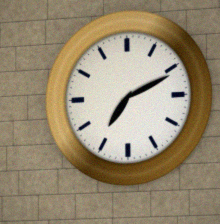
7:11
